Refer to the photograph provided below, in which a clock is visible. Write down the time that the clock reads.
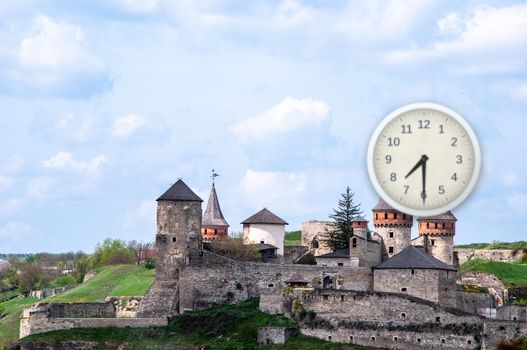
7:30
